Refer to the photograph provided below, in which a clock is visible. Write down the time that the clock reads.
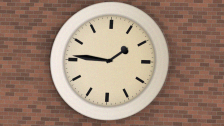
1:46
